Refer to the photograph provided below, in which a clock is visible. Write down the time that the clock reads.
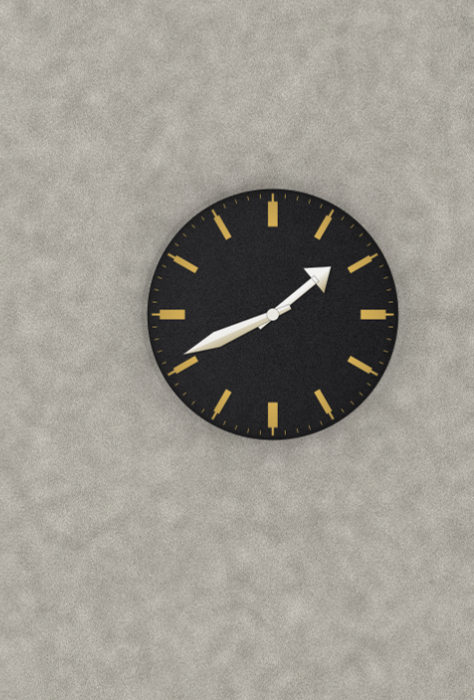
1:41
